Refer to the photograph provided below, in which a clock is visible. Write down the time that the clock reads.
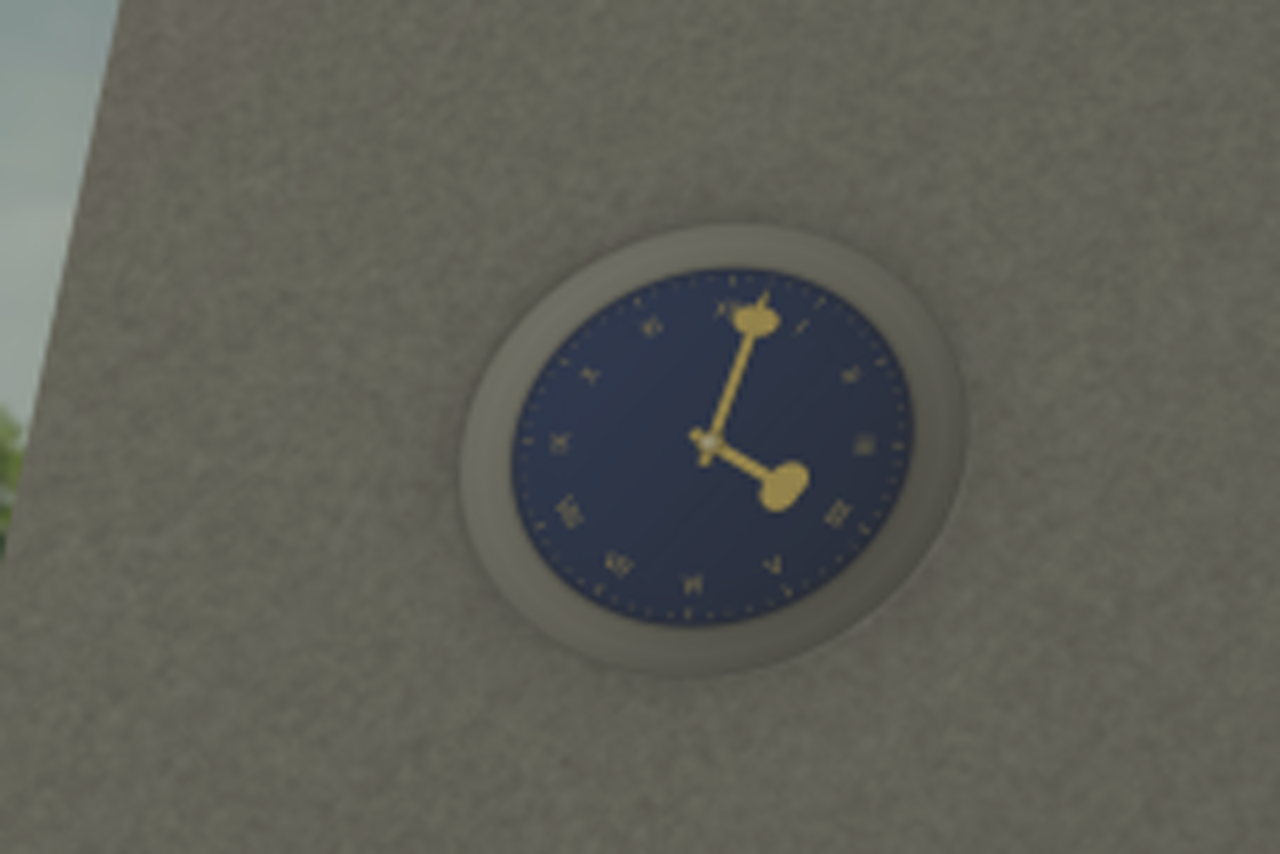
4:02
